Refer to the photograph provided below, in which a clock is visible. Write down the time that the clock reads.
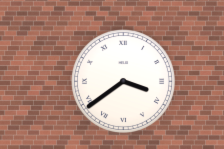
3:39
